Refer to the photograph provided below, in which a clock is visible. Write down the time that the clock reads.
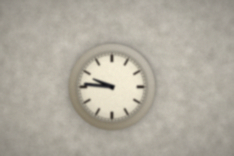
9:46
